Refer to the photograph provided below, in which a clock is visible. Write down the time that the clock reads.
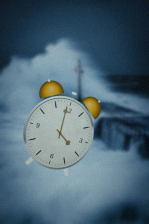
3:59
